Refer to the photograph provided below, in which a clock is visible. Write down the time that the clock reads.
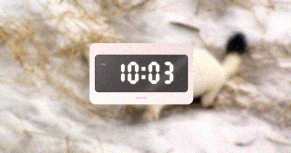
10:03
